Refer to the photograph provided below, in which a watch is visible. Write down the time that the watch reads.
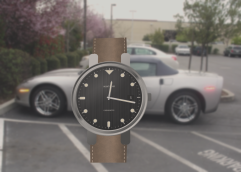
12:17
